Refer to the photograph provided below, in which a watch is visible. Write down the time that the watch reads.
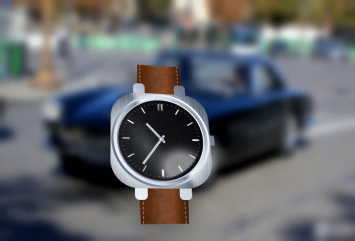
10:36
